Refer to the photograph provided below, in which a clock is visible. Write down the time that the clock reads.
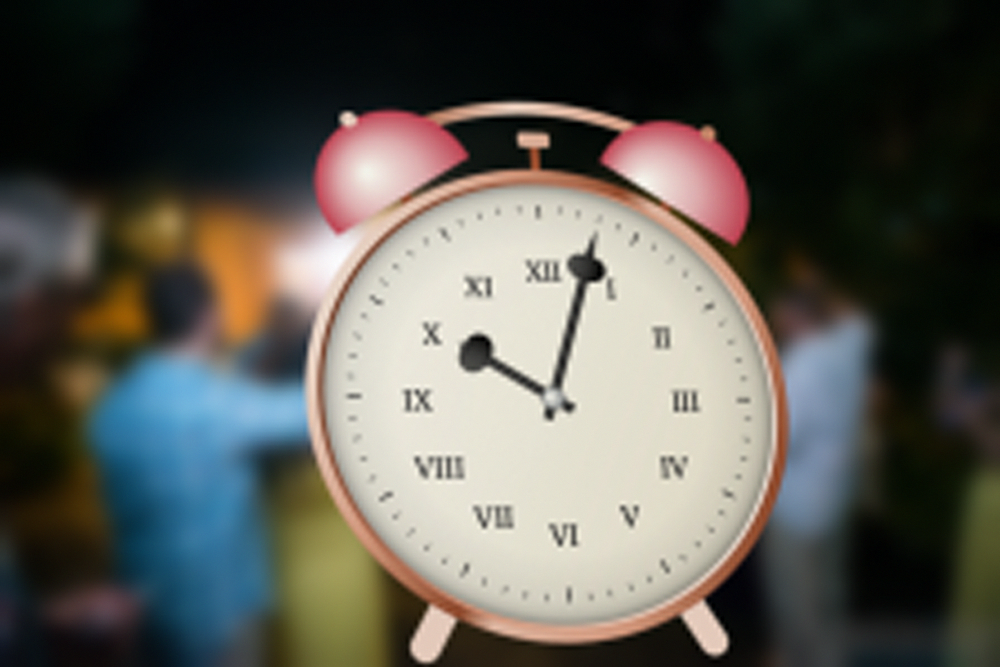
10:03
